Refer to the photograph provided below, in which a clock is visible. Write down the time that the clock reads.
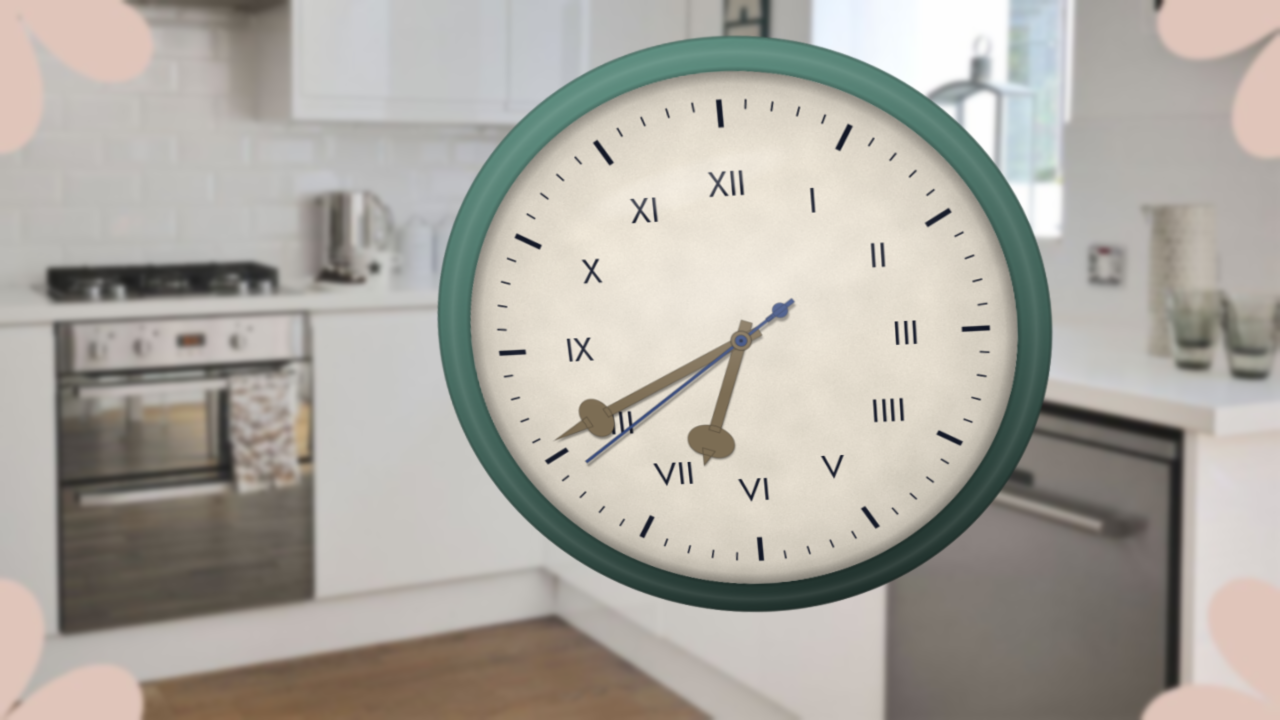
6:40:39
